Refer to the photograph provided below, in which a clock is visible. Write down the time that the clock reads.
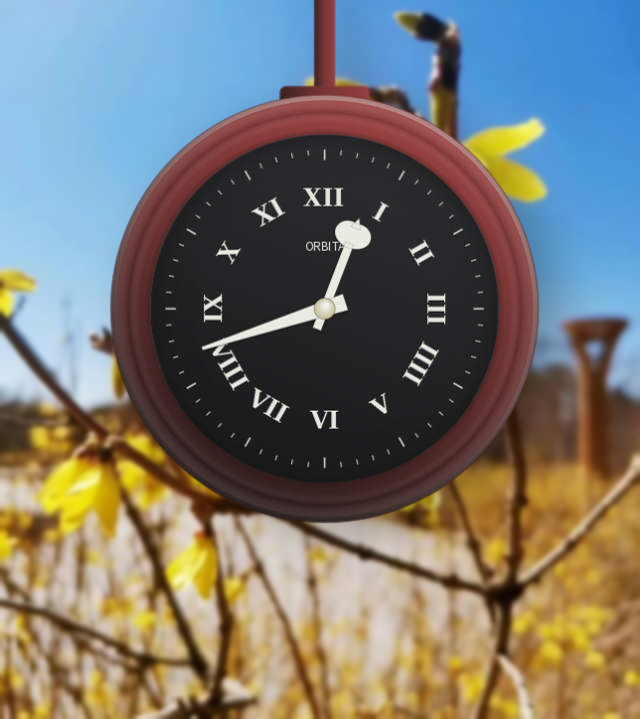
12:42
